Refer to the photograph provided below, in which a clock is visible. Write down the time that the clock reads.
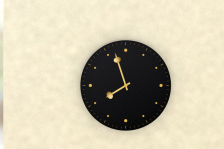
7:57
